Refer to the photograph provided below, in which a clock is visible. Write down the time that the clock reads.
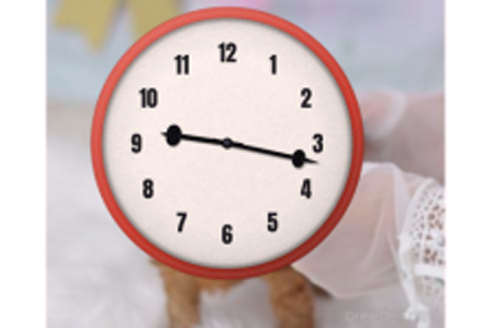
9:17
